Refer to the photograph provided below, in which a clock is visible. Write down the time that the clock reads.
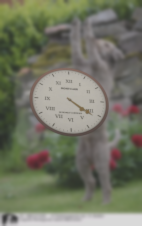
4:21
